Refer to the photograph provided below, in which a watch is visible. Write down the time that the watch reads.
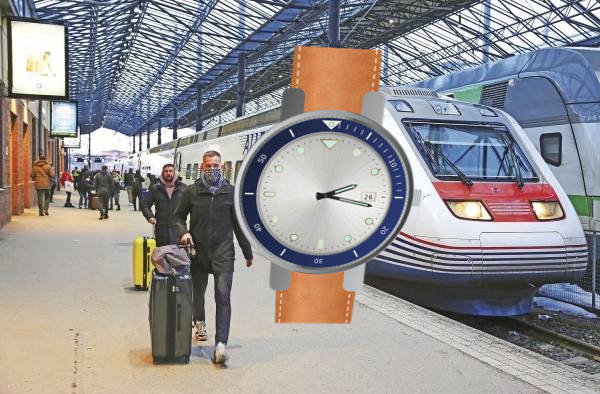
2:17
